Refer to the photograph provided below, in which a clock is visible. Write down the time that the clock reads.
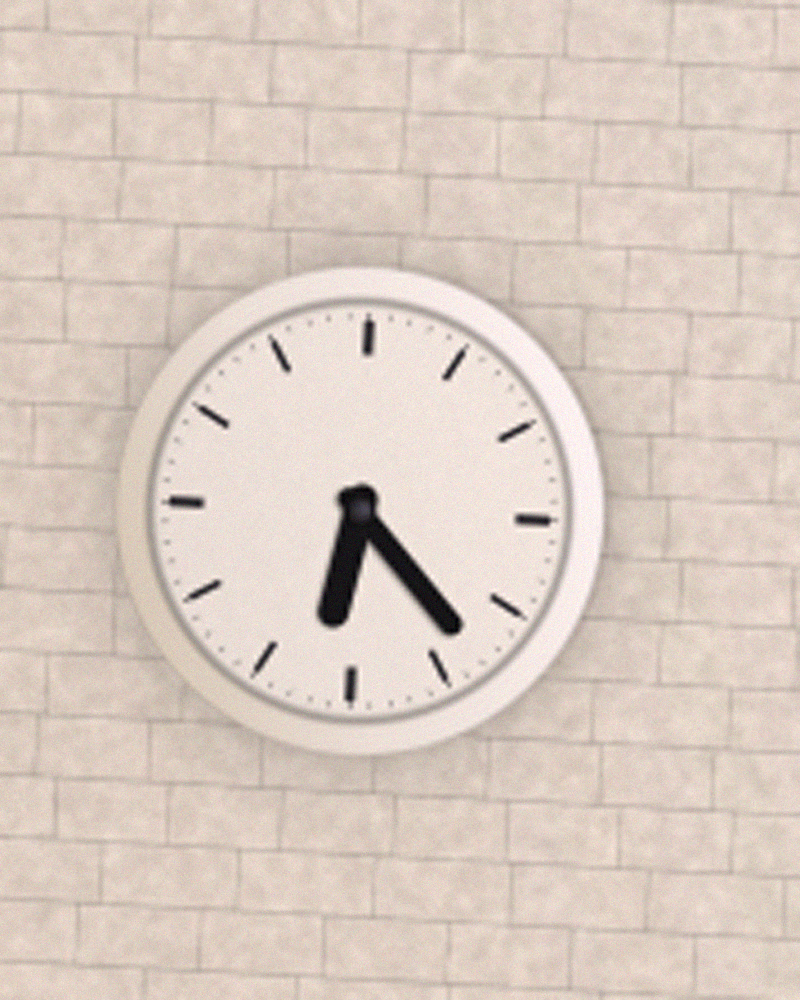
6:23
